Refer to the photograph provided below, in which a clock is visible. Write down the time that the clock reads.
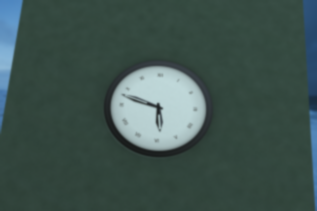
5:48
